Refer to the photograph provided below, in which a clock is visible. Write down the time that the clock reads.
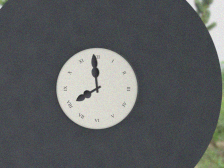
7:59
